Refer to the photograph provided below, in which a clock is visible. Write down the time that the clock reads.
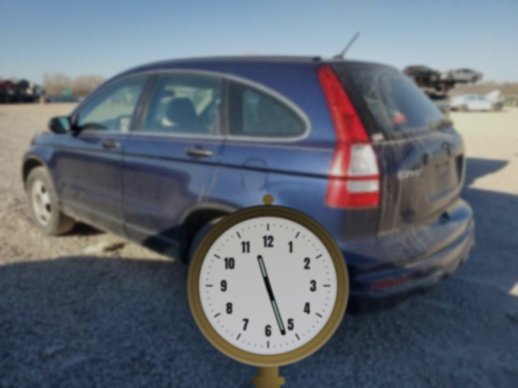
11:27
